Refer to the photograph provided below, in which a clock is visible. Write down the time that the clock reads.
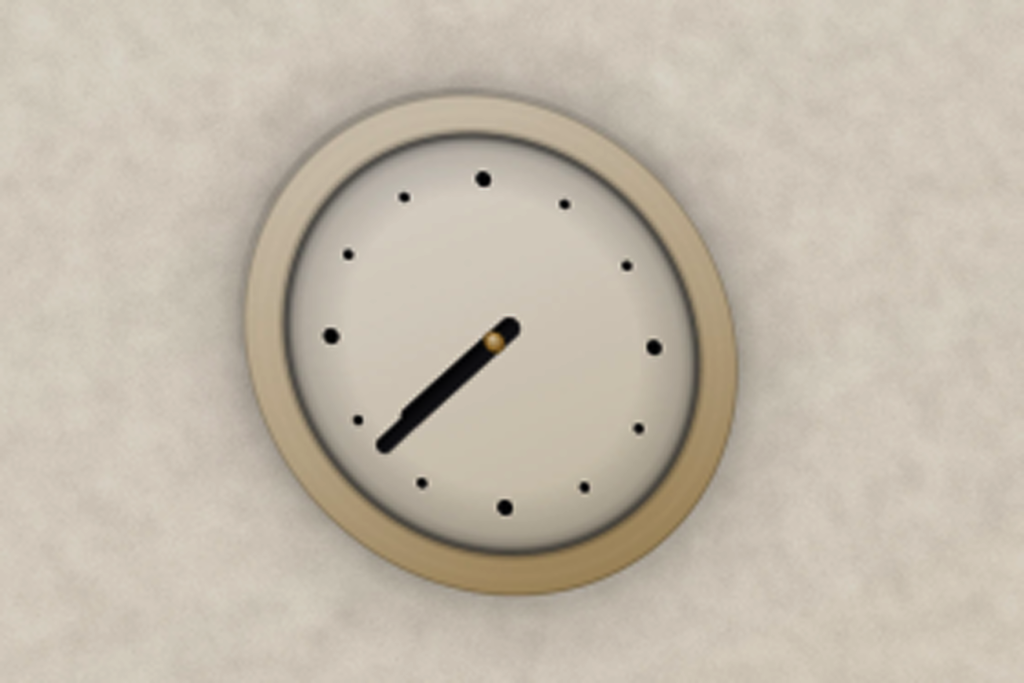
7:38
